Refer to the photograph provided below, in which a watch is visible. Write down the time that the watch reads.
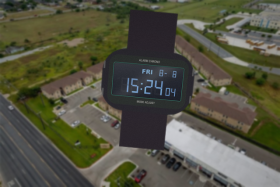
15:24:04
